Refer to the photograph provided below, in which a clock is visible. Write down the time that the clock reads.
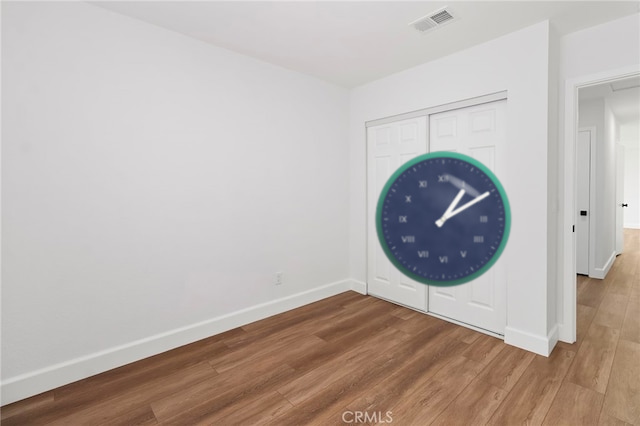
1:10
